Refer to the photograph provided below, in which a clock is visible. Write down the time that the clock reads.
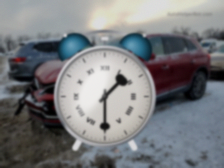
1:30
